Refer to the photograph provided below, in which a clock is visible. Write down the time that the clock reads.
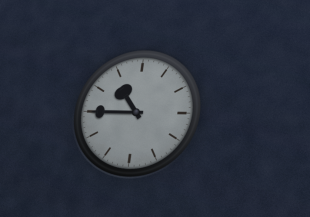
10:45
